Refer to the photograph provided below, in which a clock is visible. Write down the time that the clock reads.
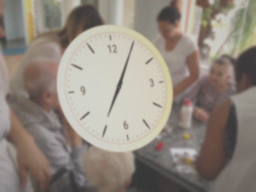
7:05
